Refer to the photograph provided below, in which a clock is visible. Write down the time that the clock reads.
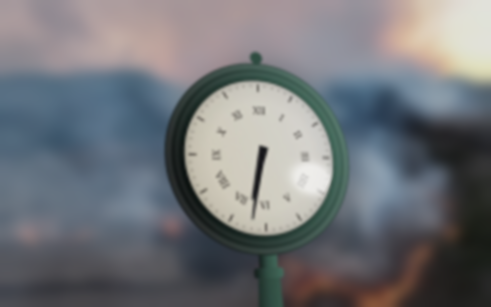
6:32
